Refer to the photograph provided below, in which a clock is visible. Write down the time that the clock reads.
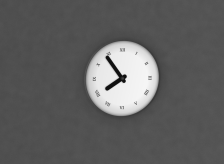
7:54
